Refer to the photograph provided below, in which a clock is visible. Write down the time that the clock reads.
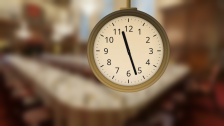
11:27
